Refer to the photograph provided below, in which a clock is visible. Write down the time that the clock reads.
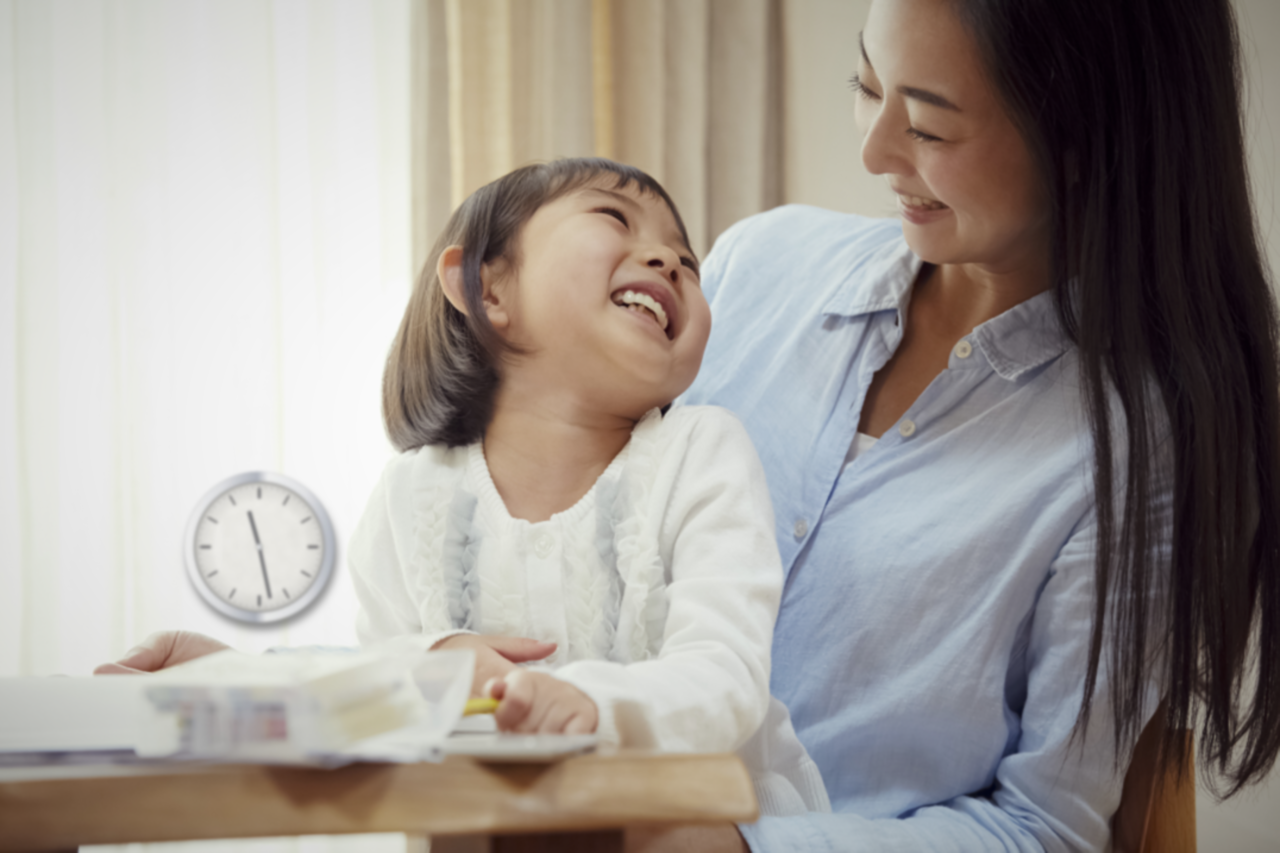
11:28
